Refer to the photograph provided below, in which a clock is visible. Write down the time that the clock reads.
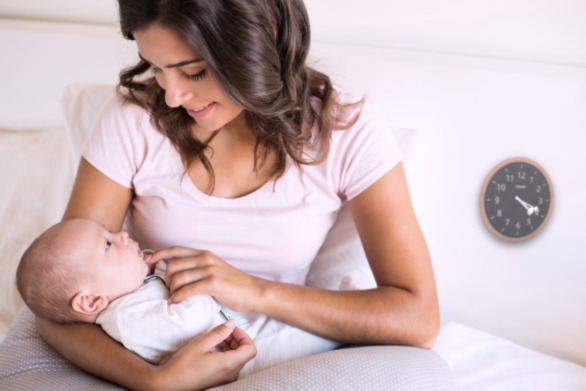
4:19
